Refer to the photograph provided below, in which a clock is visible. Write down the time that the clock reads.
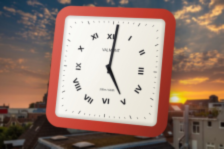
5:01
